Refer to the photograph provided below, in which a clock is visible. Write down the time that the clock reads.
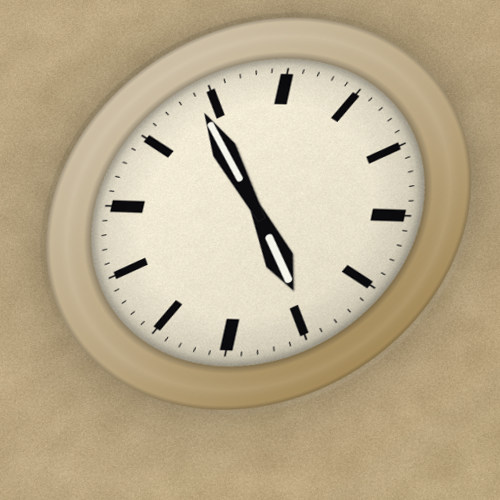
4:54
